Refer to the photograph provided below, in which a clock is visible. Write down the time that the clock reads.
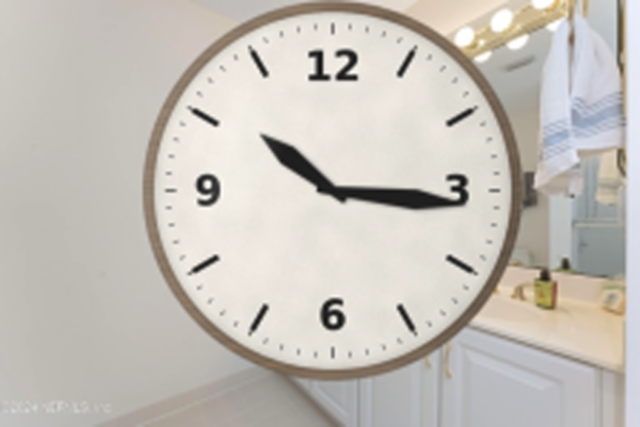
10:16
